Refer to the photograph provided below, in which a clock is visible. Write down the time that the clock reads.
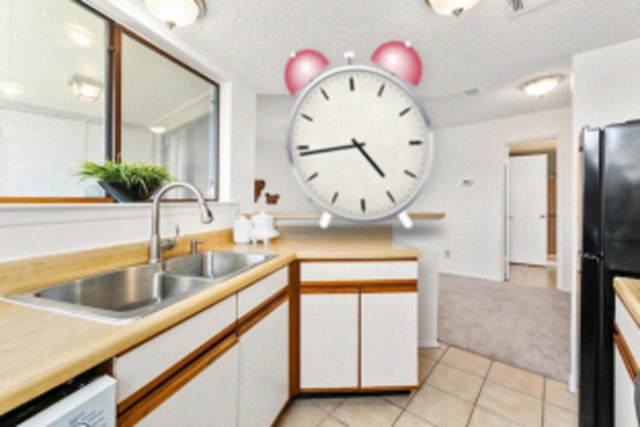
4:44
